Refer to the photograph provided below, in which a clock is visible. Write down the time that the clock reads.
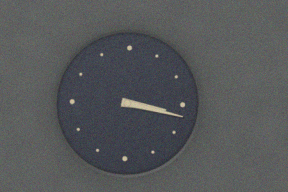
3:17
